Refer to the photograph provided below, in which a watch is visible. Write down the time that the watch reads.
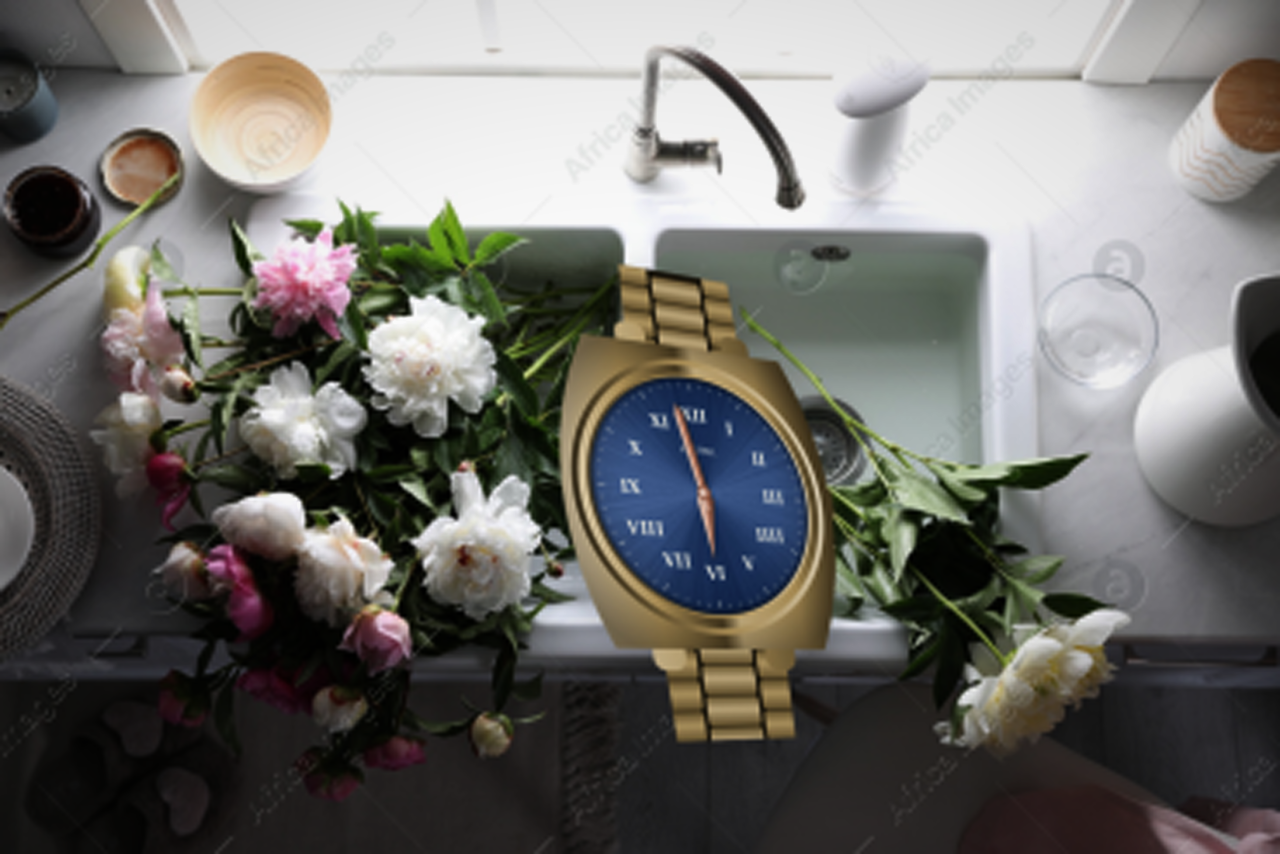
5:58
